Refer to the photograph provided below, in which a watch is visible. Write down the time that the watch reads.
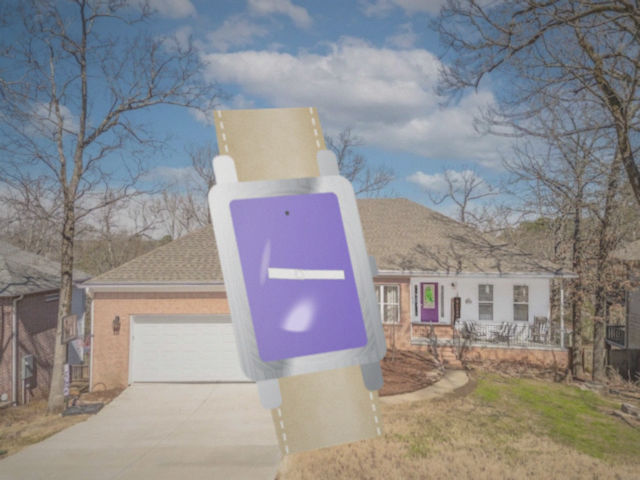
9:16
